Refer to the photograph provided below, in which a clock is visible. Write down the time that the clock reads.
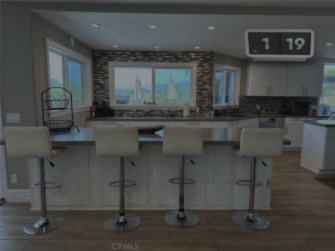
1:19
